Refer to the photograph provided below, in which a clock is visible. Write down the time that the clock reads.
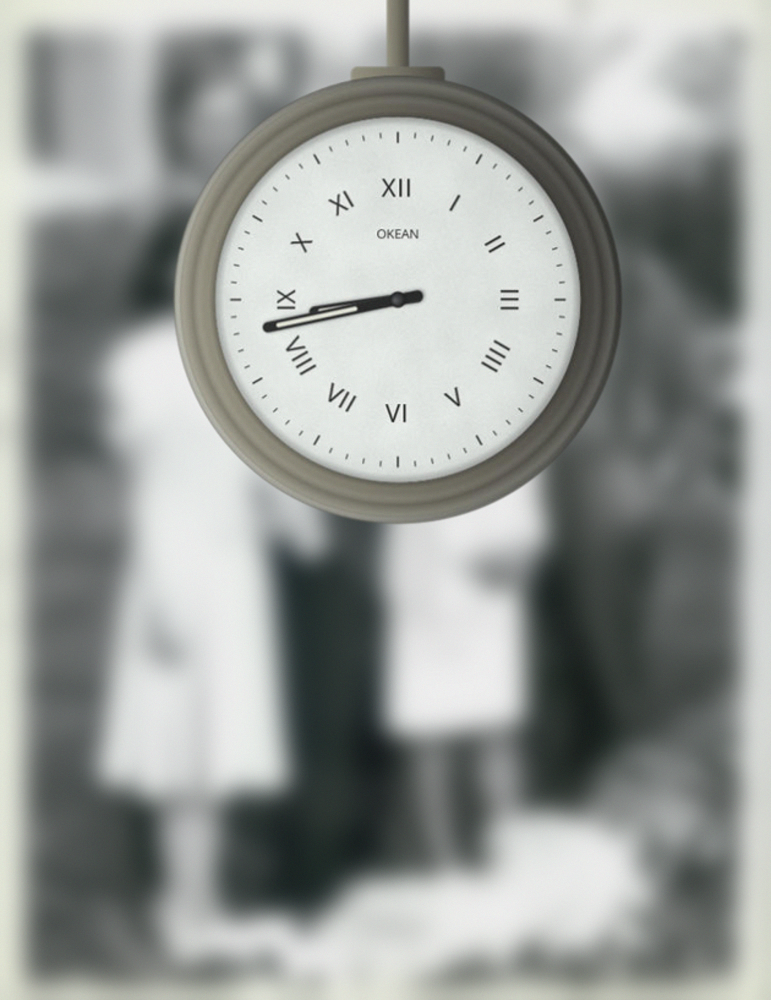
8:43
